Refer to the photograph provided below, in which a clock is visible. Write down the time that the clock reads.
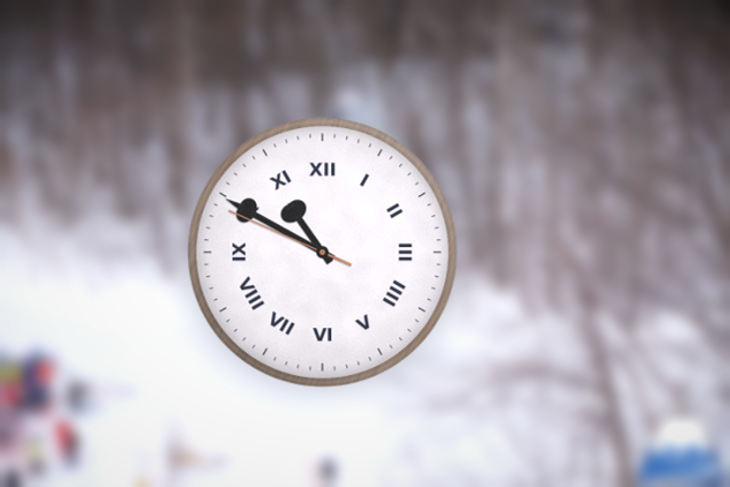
10:49:49
